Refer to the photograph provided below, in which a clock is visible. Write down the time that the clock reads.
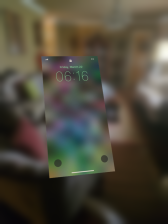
6:16
